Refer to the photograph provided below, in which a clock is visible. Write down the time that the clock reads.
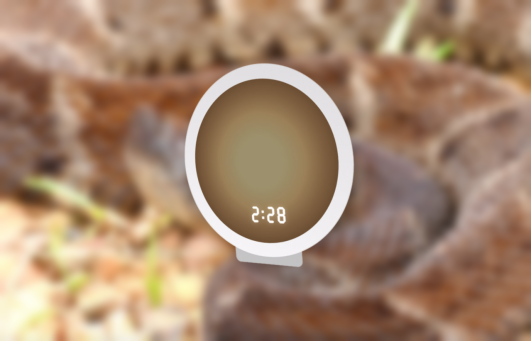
2:28
